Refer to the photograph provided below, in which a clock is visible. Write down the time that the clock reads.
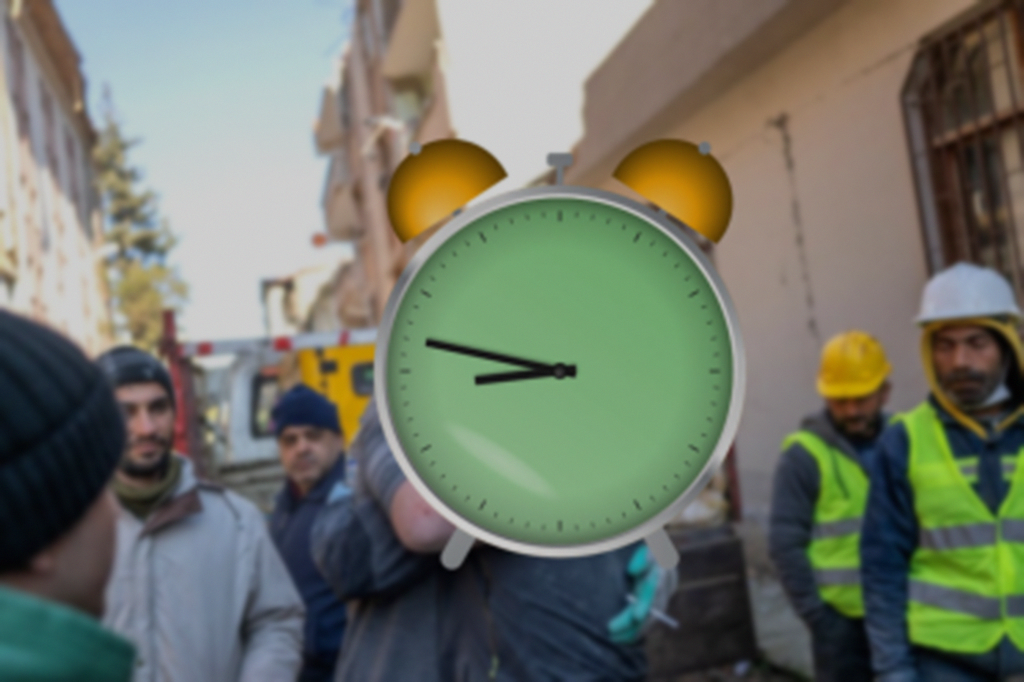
8:47
